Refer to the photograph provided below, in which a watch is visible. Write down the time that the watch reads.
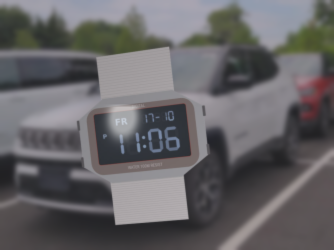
11:06
